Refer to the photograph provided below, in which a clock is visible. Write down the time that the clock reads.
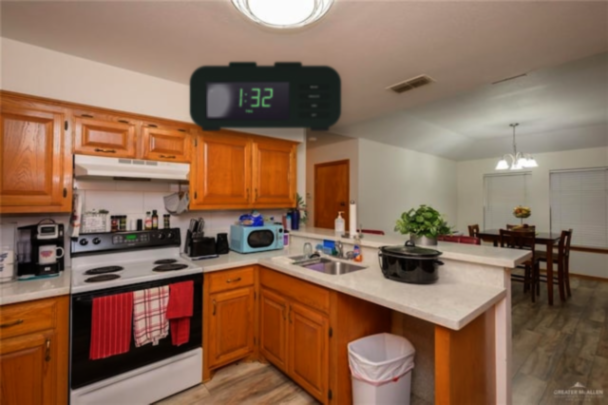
1:32
